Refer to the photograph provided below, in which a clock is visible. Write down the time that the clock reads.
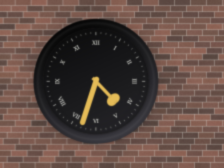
4:33
